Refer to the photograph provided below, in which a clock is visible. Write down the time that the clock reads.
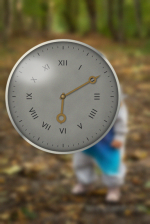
6:10
